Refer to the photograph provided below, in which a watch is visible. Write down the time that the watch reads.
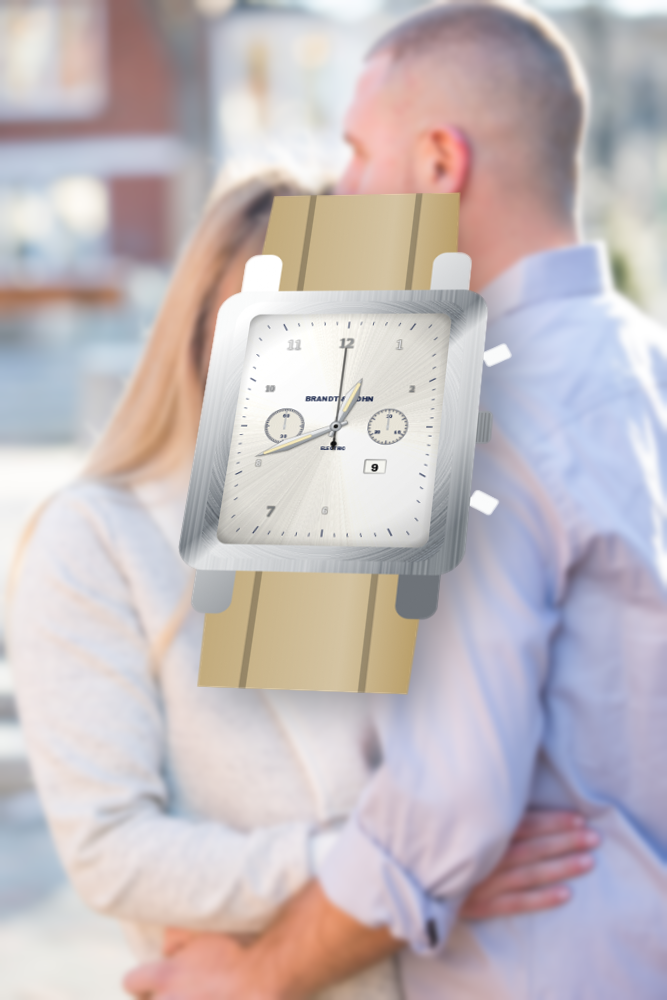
12:41
